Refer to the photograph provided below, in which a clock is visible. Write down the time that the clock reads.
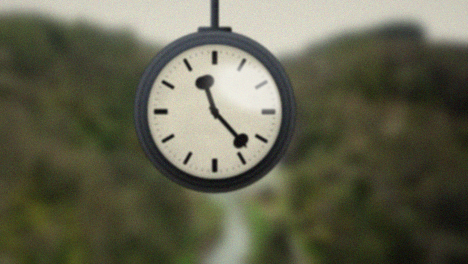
11:23
